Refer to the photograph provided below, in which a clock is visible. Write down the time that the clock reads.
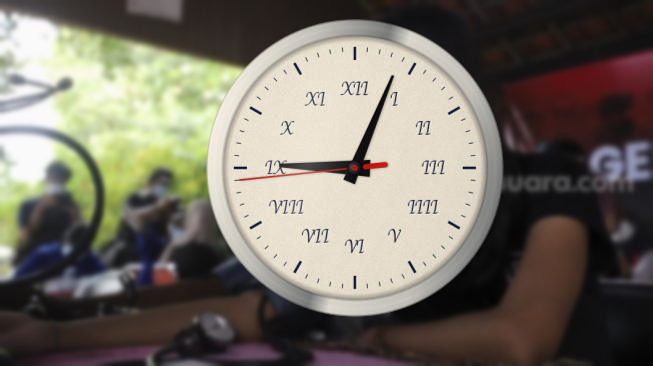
9:03:44
